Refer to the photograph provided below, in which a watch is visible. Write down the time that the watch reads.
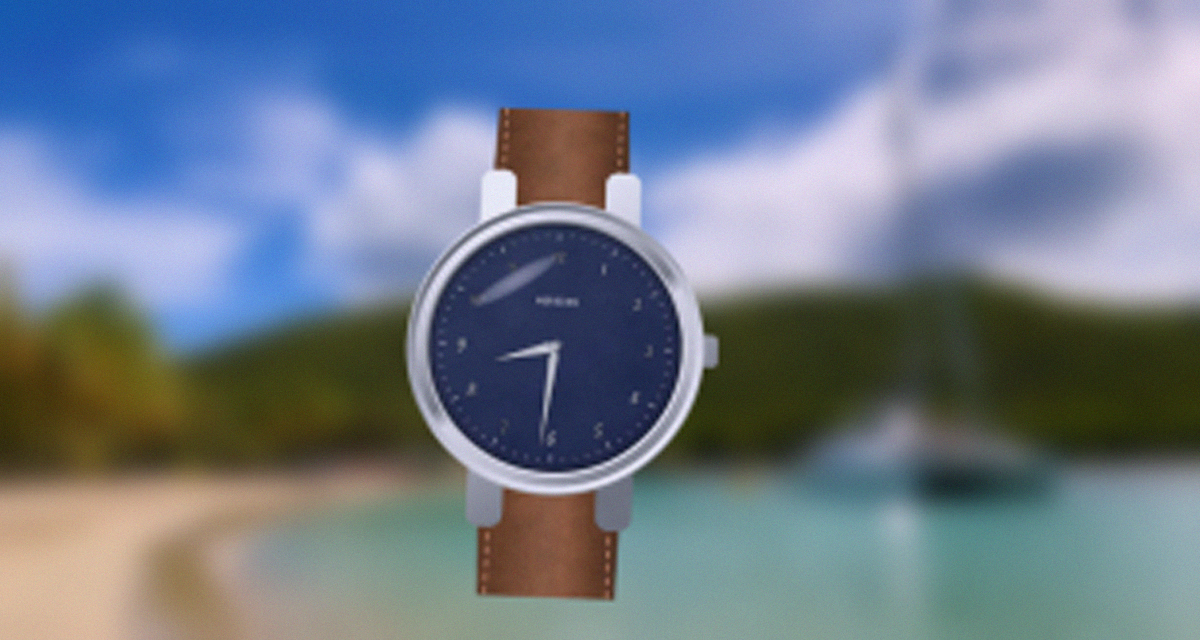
8:31
